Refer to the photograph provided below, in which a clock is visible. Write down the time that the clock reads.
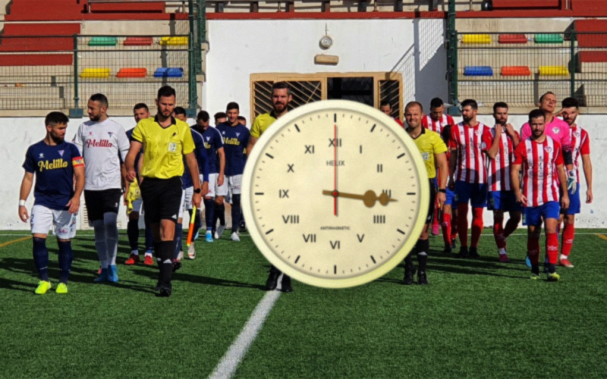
3:16:00
